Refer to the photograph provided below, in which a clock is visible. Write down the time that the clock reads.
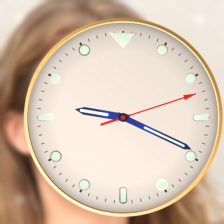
9:19:12
